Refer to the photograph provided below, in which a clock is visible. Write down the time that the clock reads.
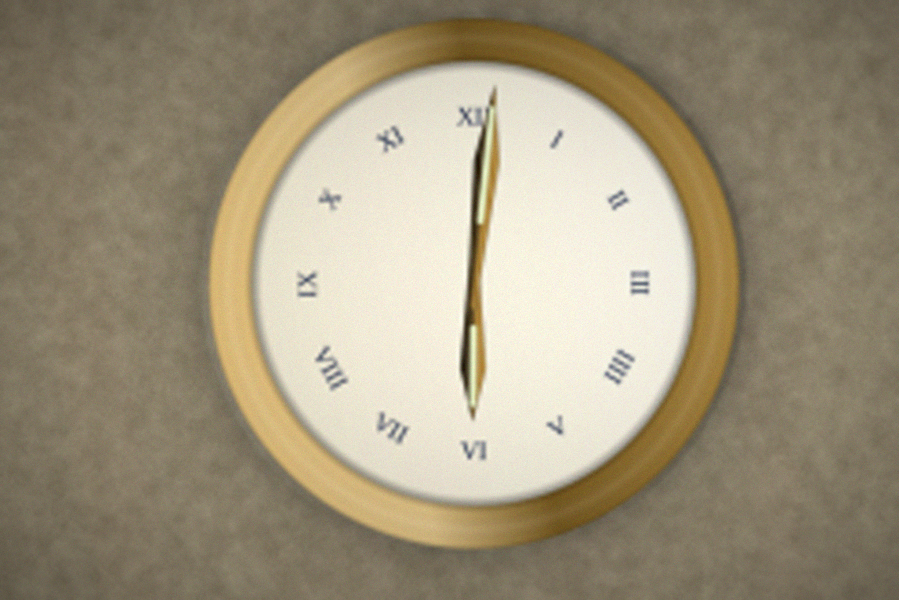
6:01
